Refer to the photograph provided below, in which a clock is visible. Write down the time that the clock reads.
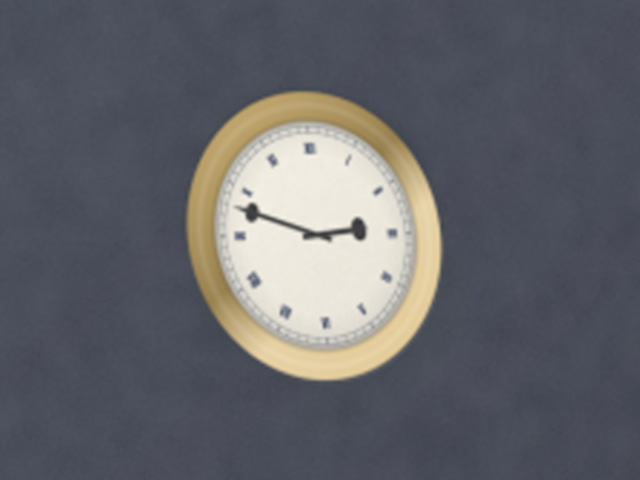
2:48
